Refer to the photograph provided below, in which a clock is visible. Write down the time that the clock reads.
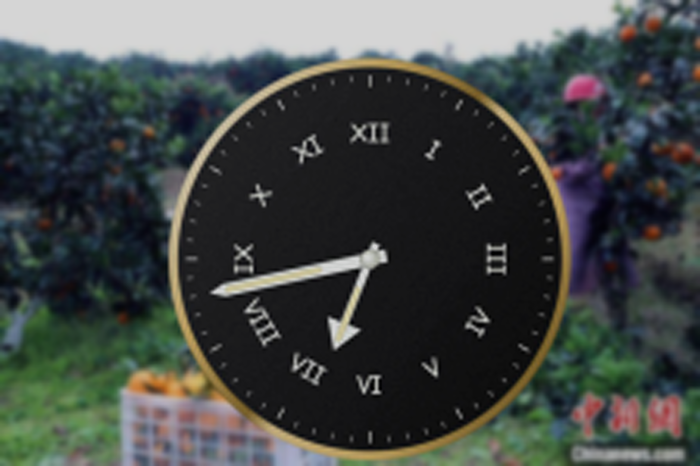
6:43
